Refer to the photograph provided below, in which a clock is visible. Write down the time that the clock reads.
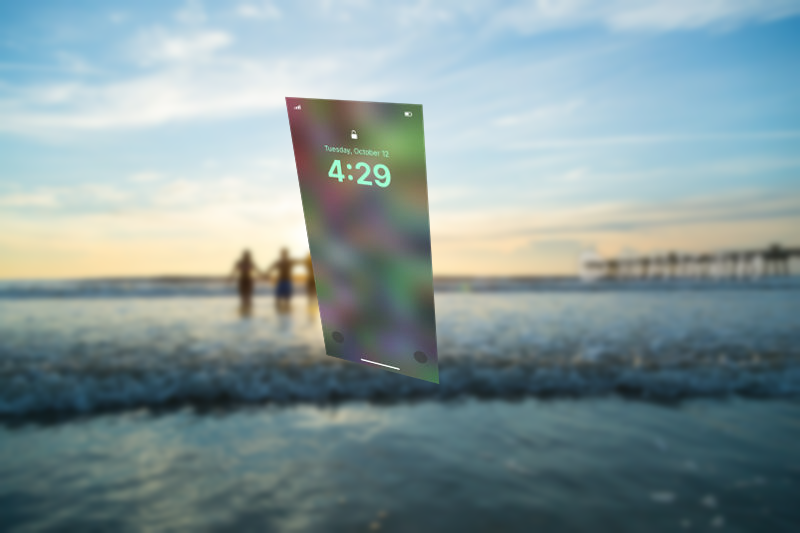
4:29
